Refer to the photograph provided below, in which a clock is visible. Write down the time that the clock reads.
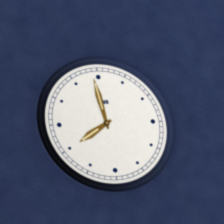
7:59
